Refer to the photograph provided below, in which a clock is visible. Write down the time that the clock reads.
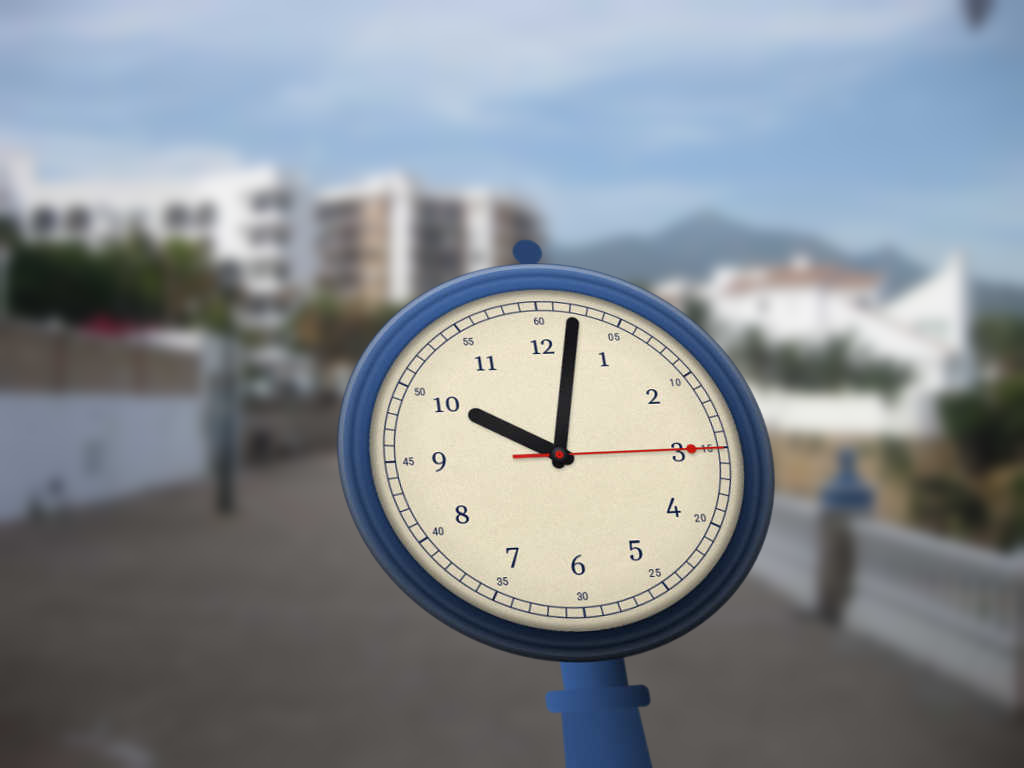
10:02:15
